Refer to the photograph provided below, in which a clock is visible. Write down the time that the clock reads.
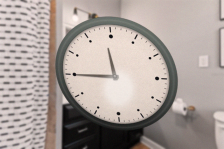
11:45
